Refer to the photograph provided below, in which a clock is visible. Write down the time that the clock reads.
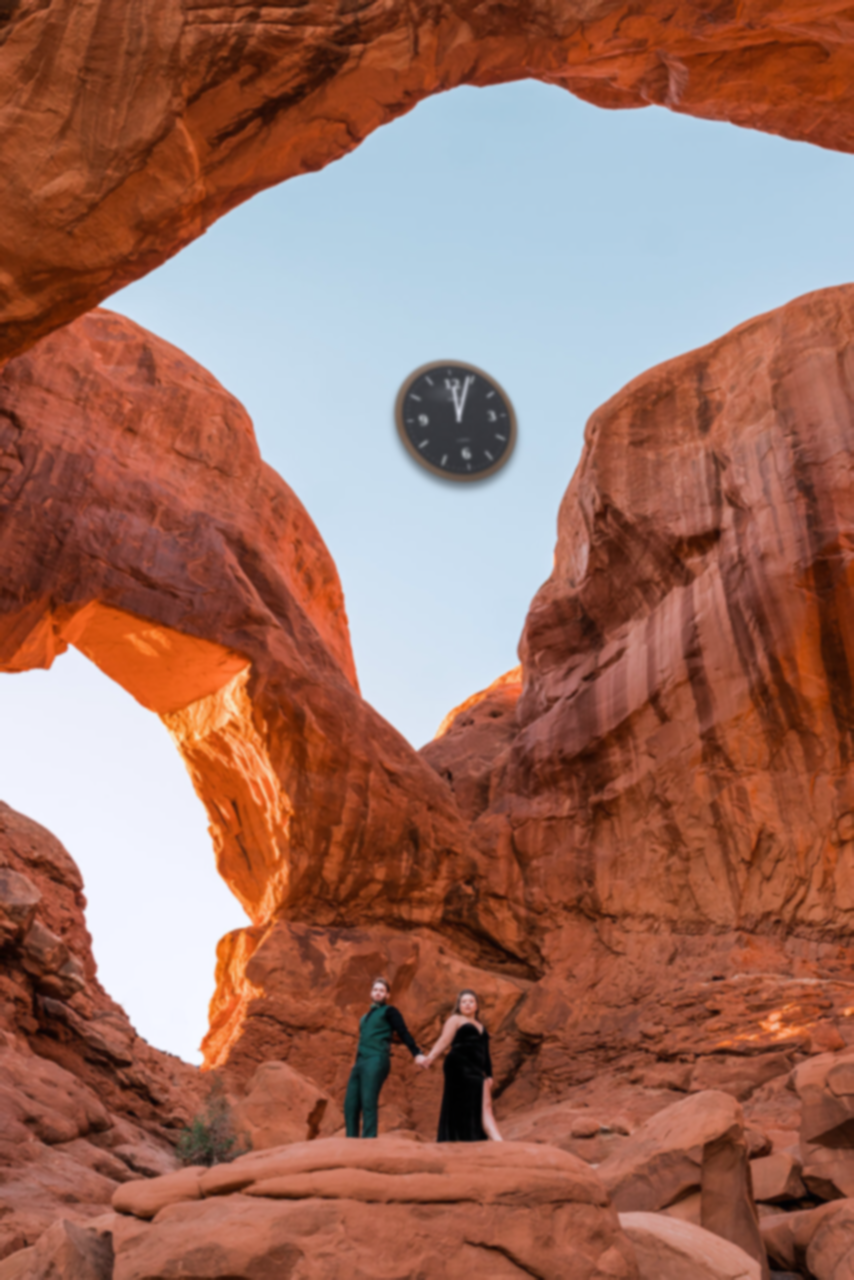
12:04
